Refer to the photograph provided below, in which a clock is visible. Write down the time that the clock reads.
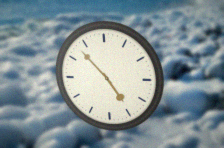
4:53
